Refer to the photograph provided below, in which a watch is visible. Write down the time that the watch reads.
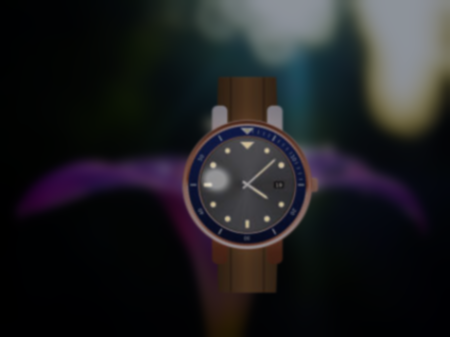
4:08
